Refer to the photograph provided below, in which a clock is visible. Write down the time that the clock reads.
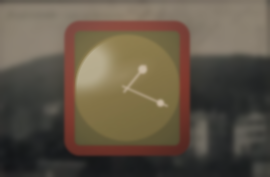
1:19
